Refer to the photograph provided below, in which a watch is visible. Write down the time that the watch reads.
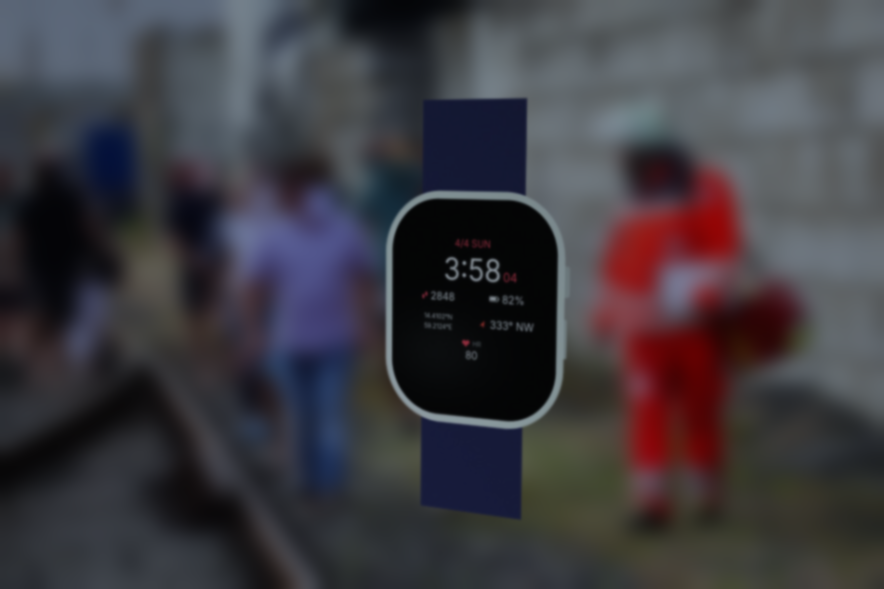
3:58:04
